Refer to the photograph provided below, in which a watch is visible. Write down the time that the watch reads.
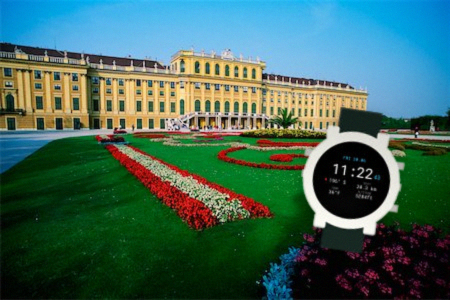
11:22
